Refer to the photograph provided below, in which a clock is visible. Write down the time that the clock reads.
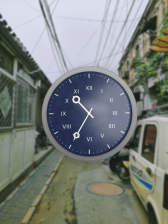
10:35
